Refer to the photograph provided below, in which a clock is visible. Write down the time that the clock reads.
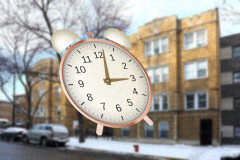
3:02
